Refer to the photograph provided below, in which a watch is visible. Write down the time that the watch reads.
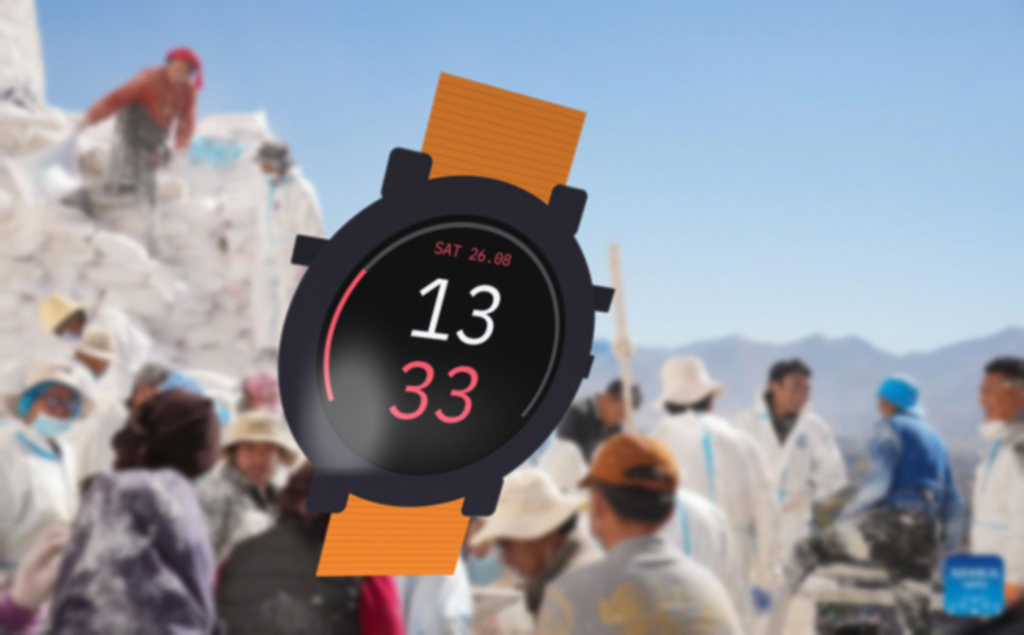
13:33
